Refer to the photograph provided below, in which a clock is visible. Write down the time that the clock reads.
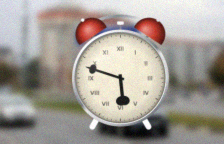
5:48
